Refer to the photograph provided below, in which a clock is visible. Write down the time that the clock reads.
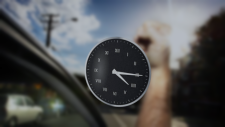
4:15
